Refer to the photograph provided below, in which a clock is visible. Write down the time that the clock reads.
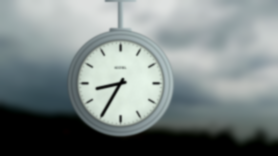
8:35
